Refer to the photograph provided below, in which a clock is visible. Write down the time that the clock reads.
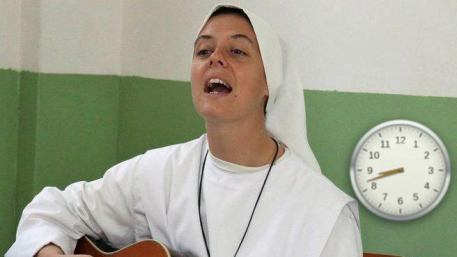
8:42
